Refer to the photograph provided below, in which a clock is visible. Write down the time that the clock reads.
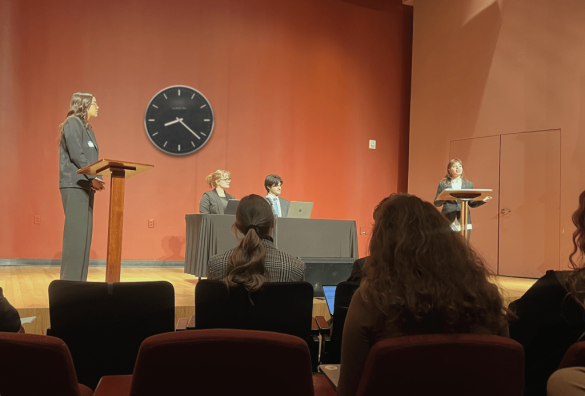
8:22
